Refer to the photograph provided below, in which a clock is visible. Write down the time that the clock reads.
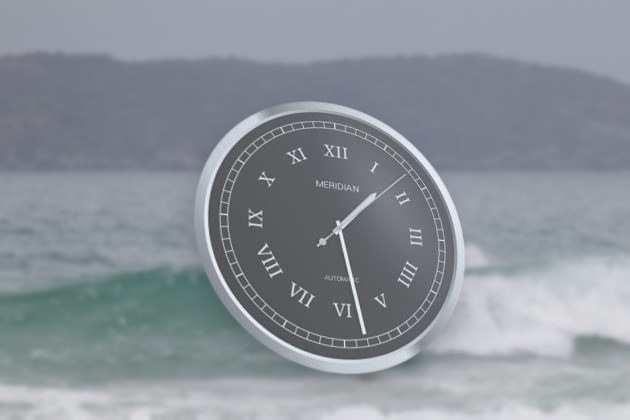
1:28:08
